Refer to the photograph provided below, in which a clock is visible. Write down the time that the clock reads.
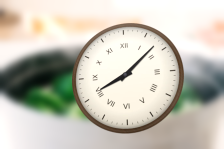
8:08
